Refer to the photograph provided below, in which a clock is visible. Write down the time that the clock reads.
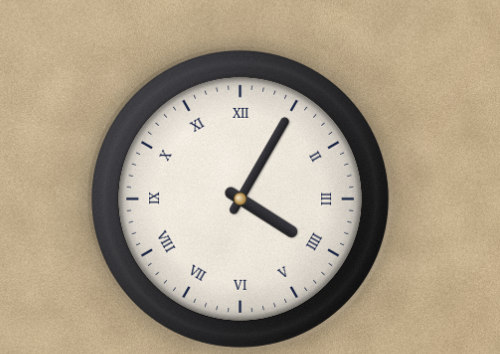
4:05
